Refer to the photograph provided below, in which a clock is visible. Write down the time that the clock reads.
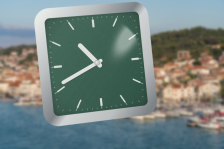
10:41
